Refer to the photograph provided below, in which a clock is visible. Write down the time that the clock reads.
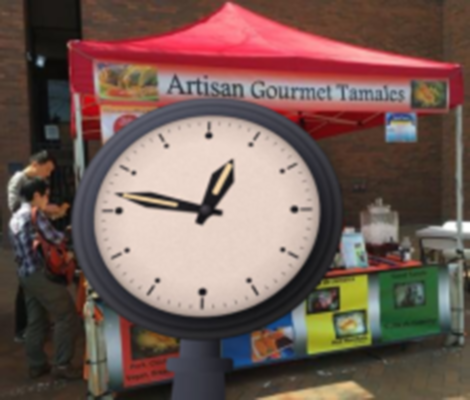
12:47
